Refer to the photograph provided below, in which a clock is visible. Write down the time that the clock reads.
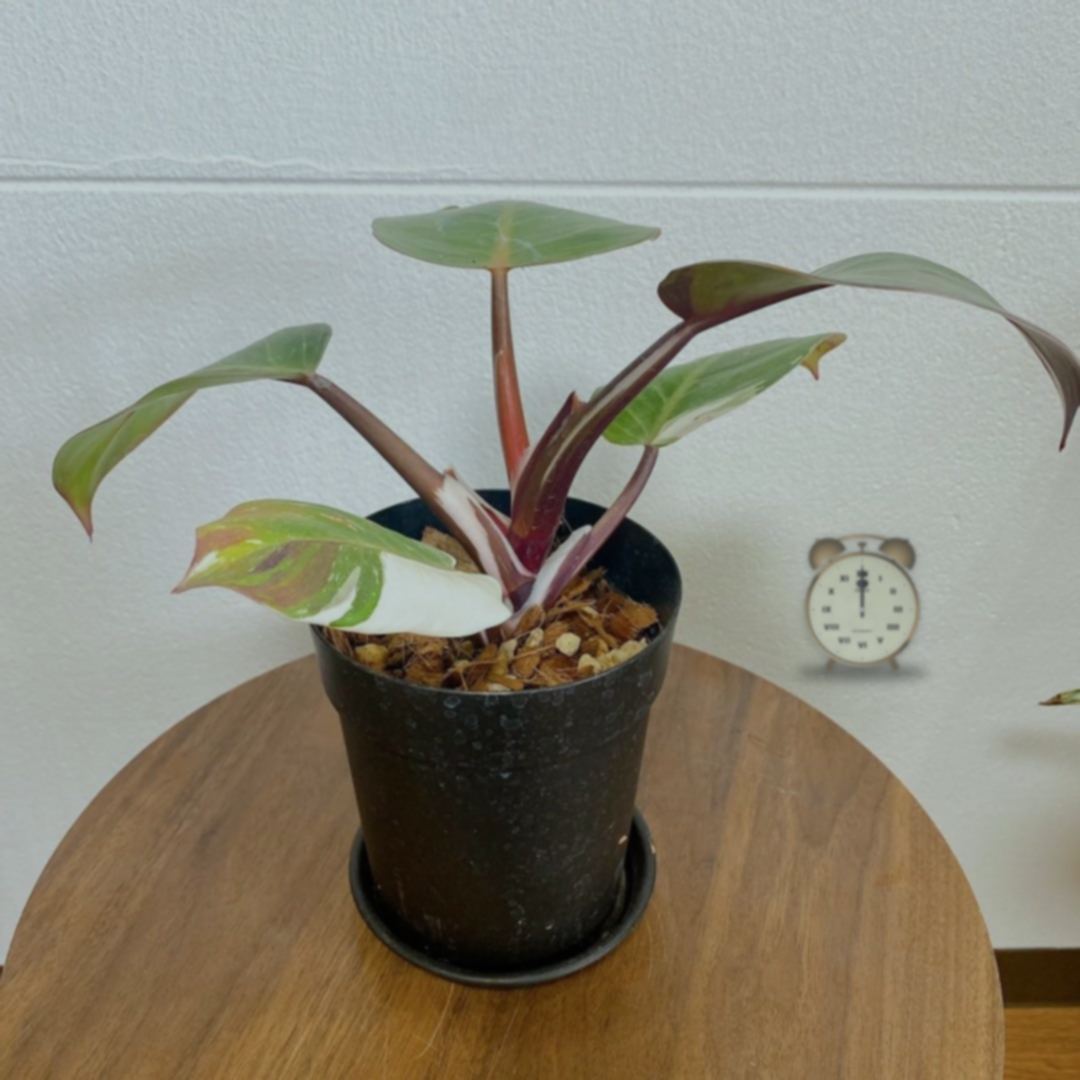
12:00
